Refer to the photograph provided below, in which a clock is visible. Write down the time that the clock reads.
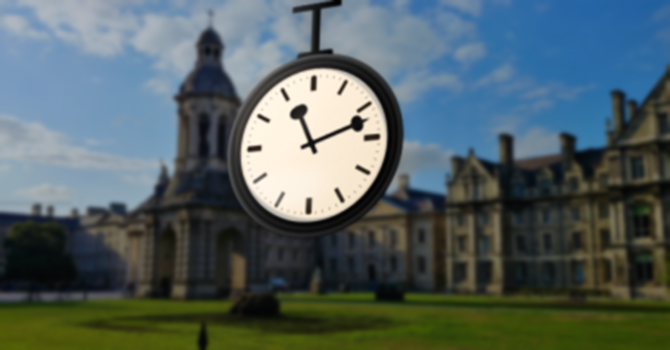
11:12
